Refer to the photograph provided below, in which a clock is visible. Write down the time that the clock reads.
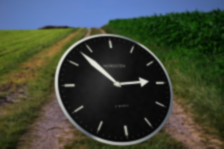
2:53
